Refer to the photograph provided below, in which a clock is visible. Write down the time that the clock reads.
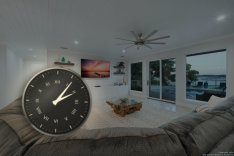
2:06
